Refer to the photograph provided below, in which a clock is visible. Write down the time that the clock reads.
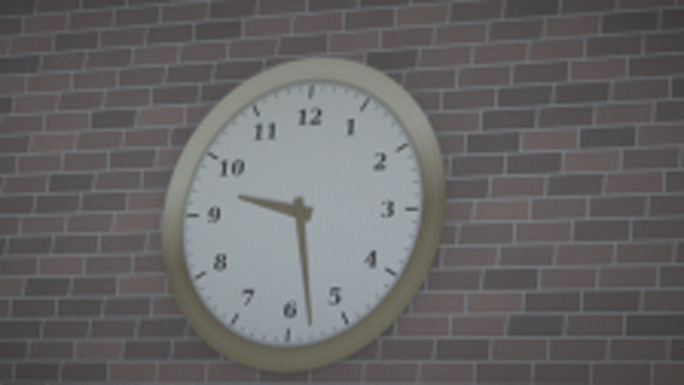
9:28
